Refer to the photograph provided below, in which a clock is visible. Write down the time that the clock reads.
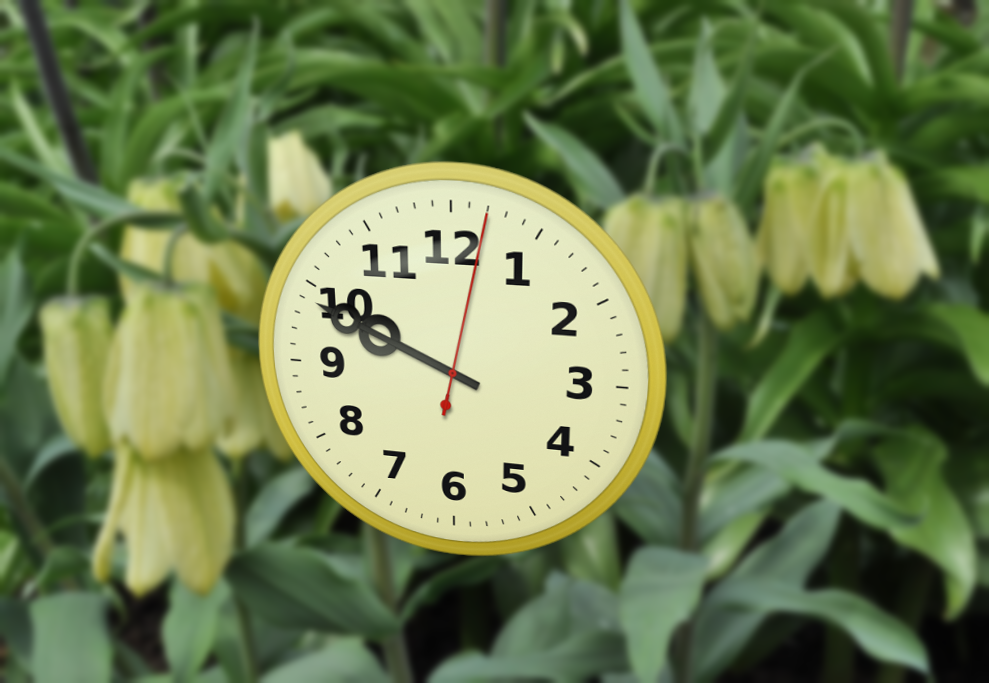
9:49:02
